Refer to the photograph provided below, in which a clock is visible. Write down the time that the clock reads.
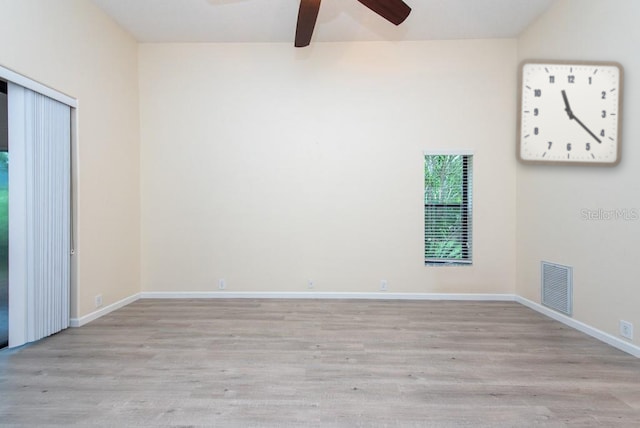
11:22
